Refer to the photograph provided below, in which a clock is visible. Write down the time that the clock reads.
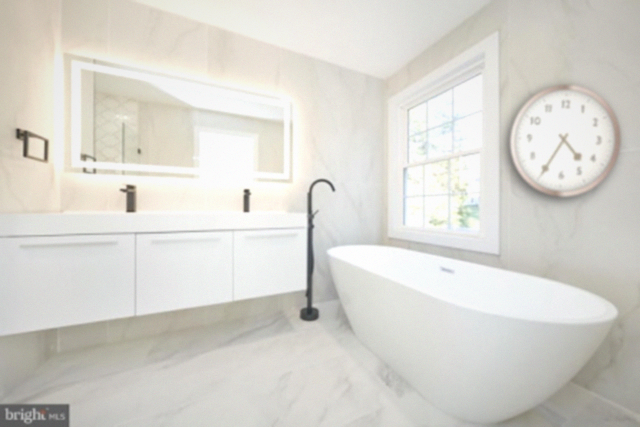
4:35
